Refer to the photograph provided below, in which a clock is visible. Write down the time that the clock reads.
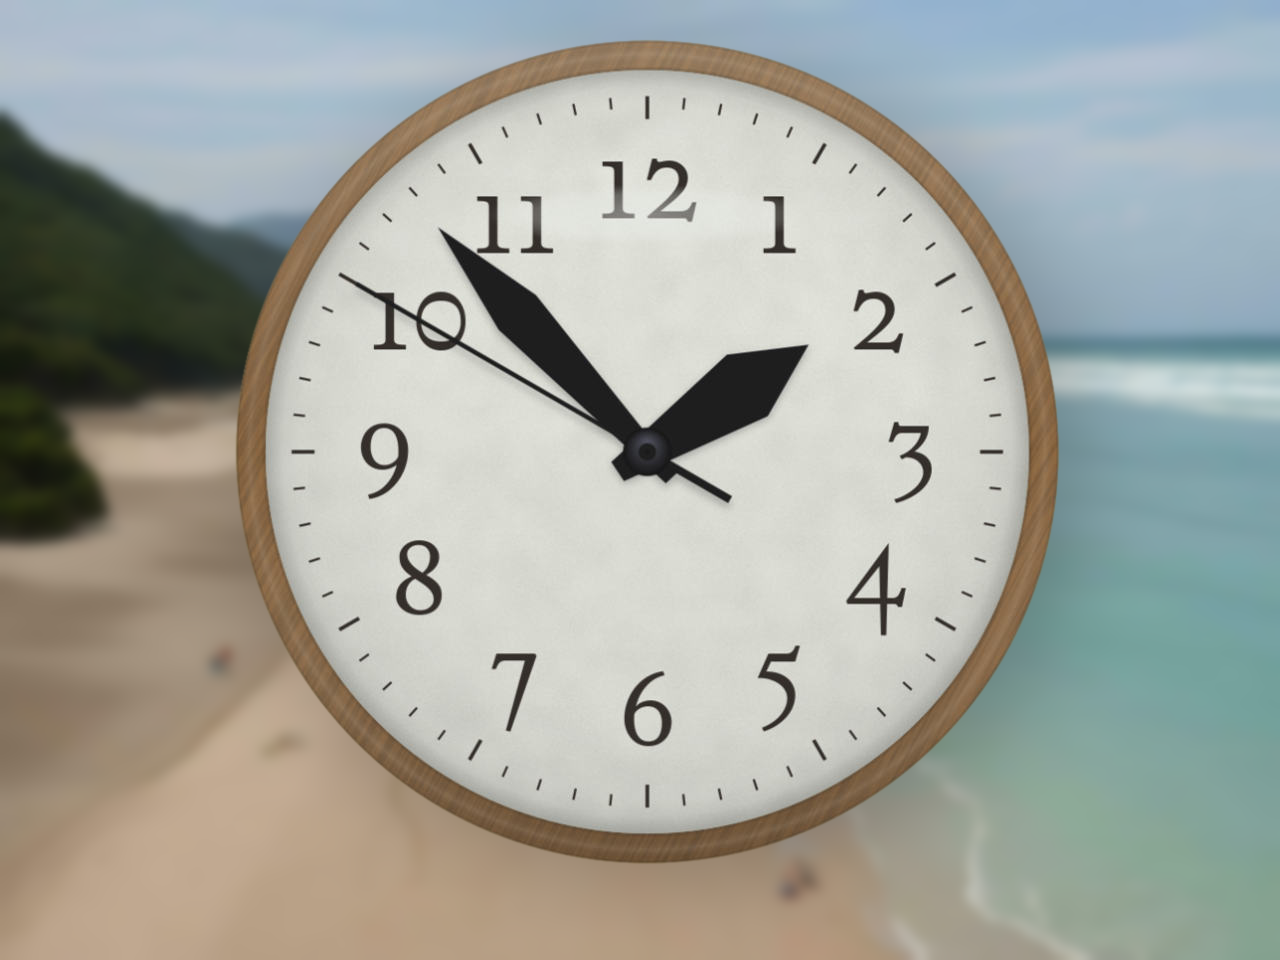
1:52:50
